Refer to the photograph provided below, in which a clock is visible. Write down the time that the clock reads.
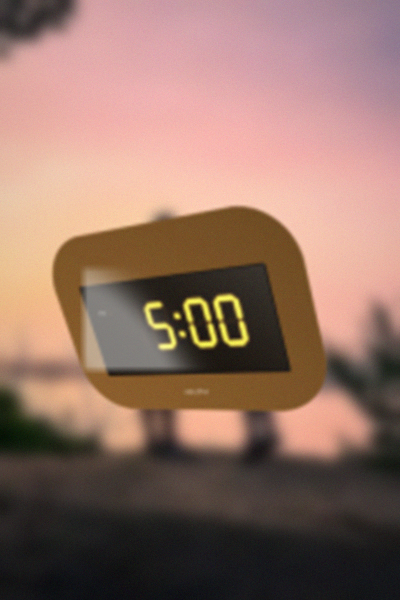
5:00
